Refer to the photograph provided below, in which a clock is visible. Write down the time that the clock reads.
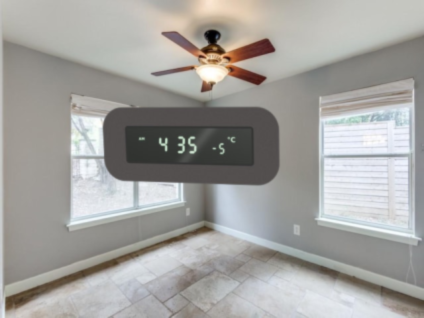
4:35
